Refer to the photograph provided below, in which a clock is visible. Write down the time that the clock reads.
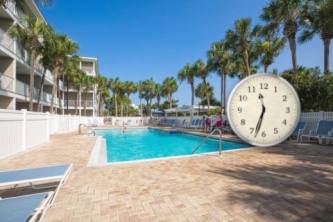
11:33
